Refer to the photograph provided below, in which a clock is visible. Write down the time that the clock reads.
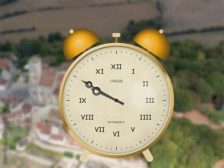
9:50
